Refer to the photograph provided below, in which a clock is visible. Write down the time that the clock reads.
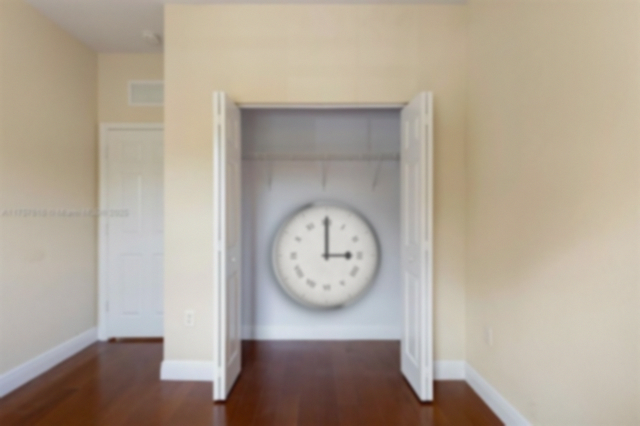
3:00
